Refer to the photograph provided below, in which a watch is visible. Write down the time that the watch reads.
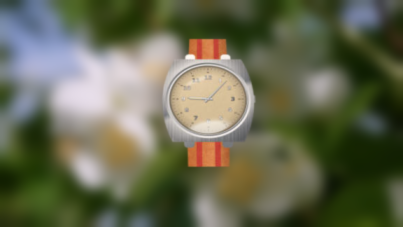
9:07
